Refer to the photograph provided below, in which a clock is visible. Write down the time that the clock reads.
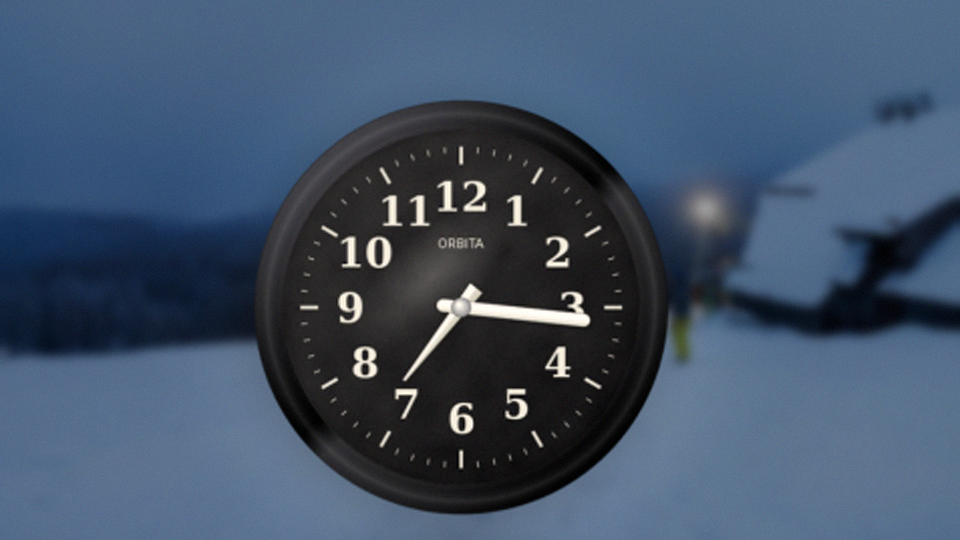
7:16
